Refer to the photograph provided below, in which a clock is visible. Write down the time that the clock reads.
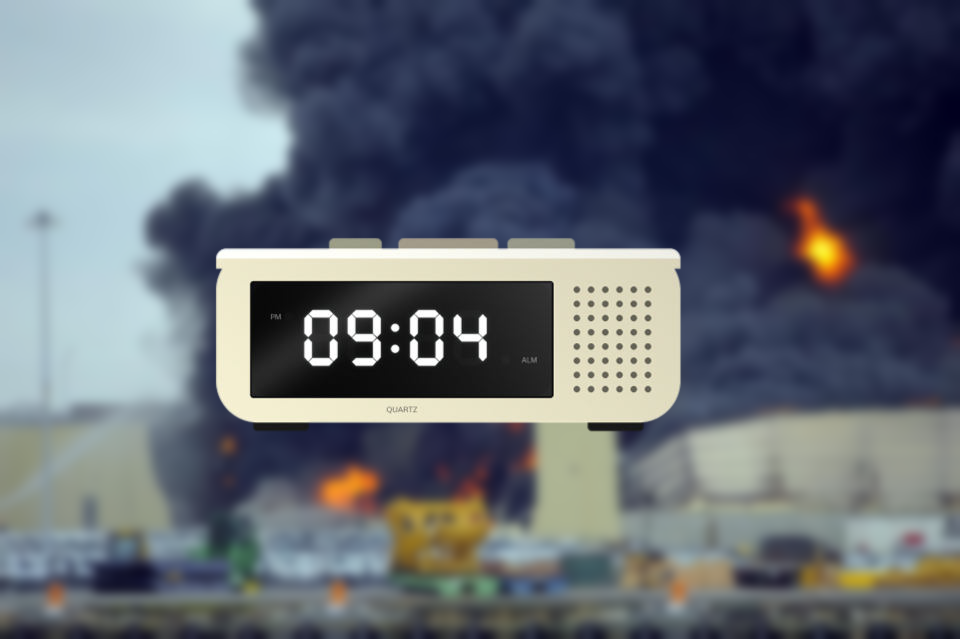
9:04
